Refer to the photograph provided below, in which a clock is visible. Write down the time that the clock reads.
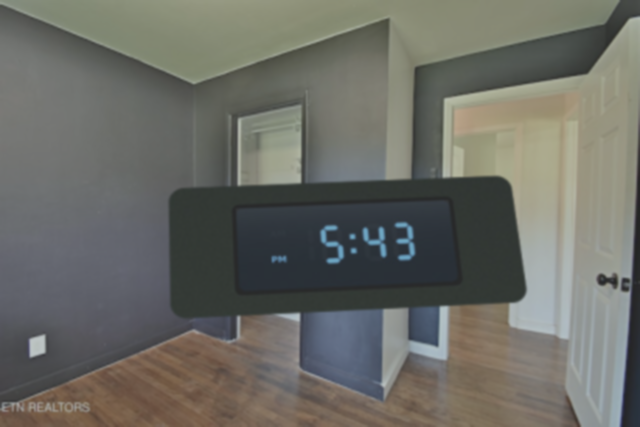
5:43
